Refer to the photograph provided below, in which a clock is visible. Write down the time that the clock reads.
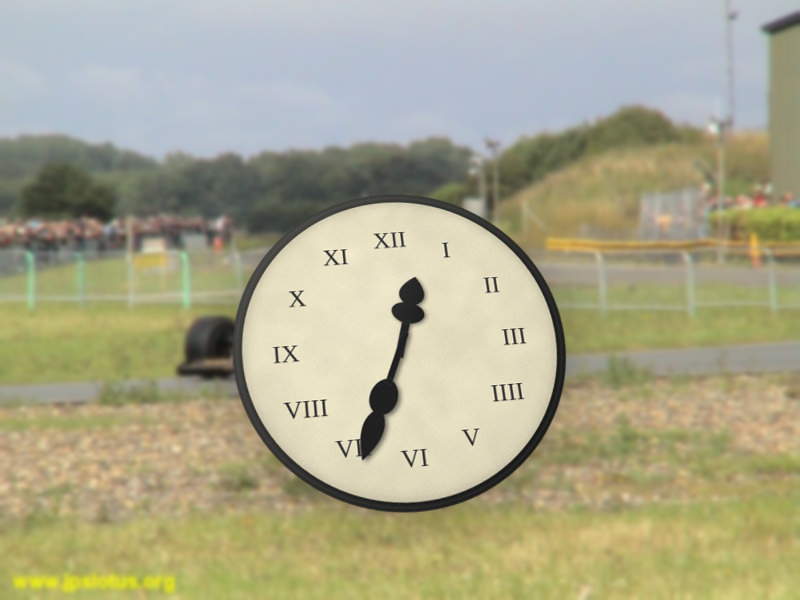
12:34
